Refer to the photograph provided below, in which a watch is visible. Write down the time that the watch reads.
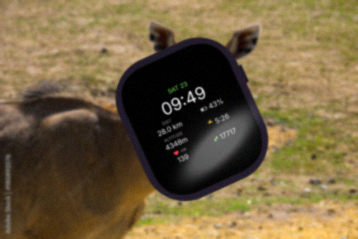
9:49
